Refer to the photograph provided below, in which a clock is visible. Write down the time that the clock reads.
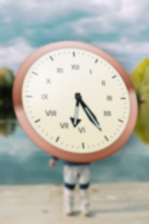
6:25
